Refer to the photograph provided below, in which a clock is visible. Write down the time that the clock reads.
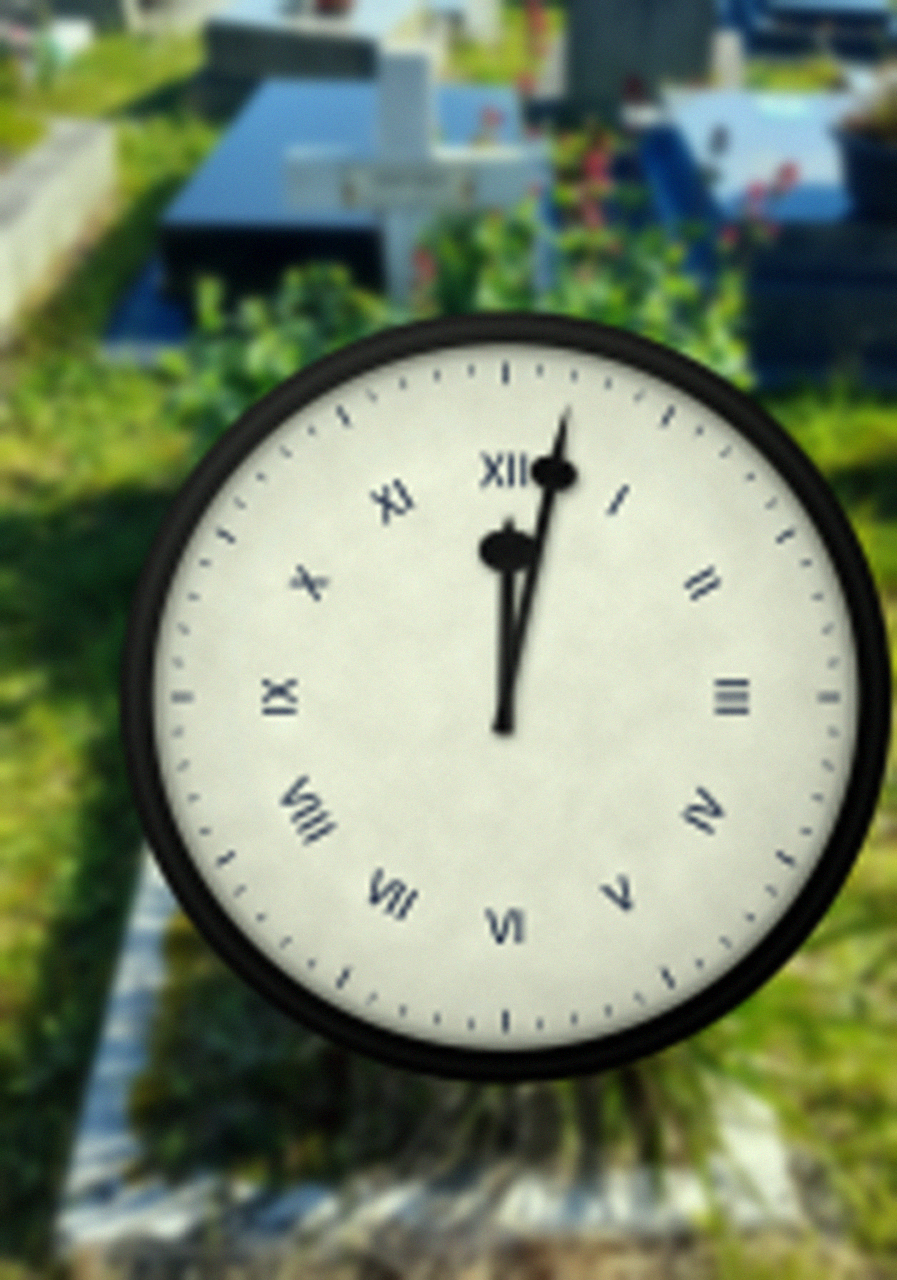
12:02
